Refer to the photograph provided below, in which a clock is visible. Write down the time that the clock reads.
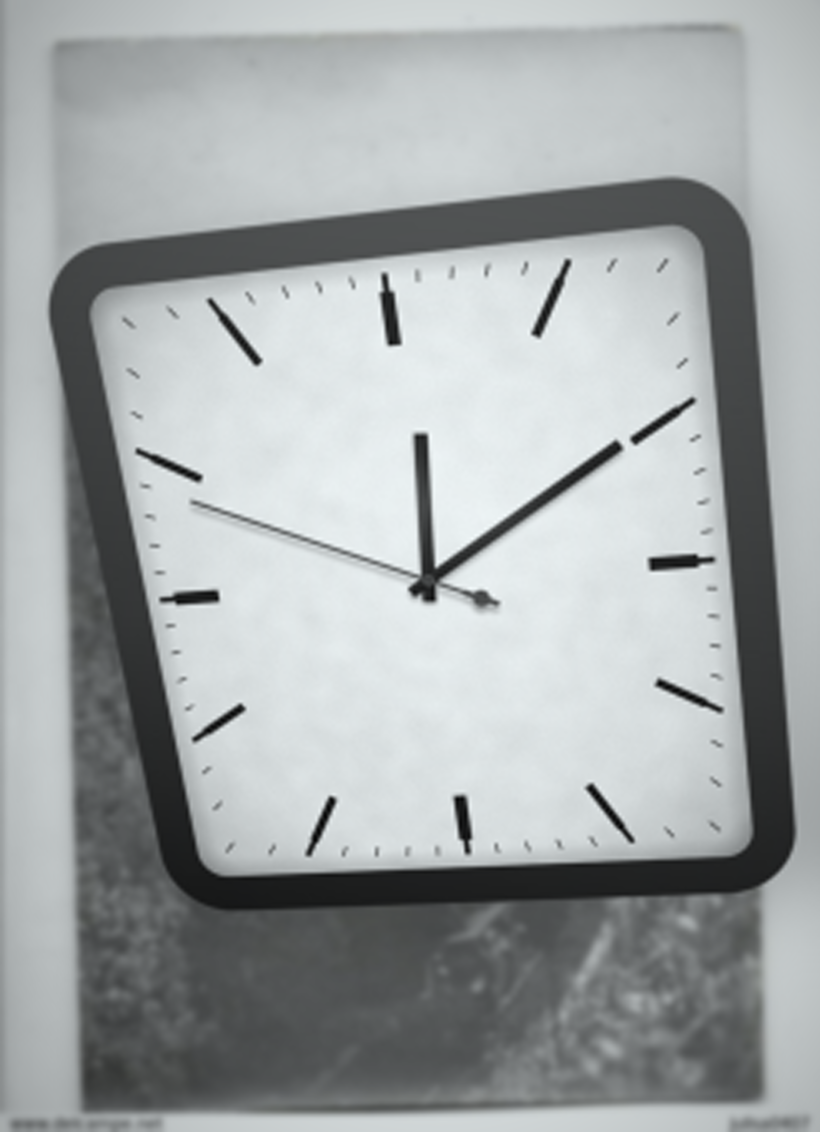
12:09:49
